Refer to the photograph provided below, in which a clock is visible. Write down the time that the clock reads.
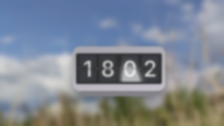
18:02
